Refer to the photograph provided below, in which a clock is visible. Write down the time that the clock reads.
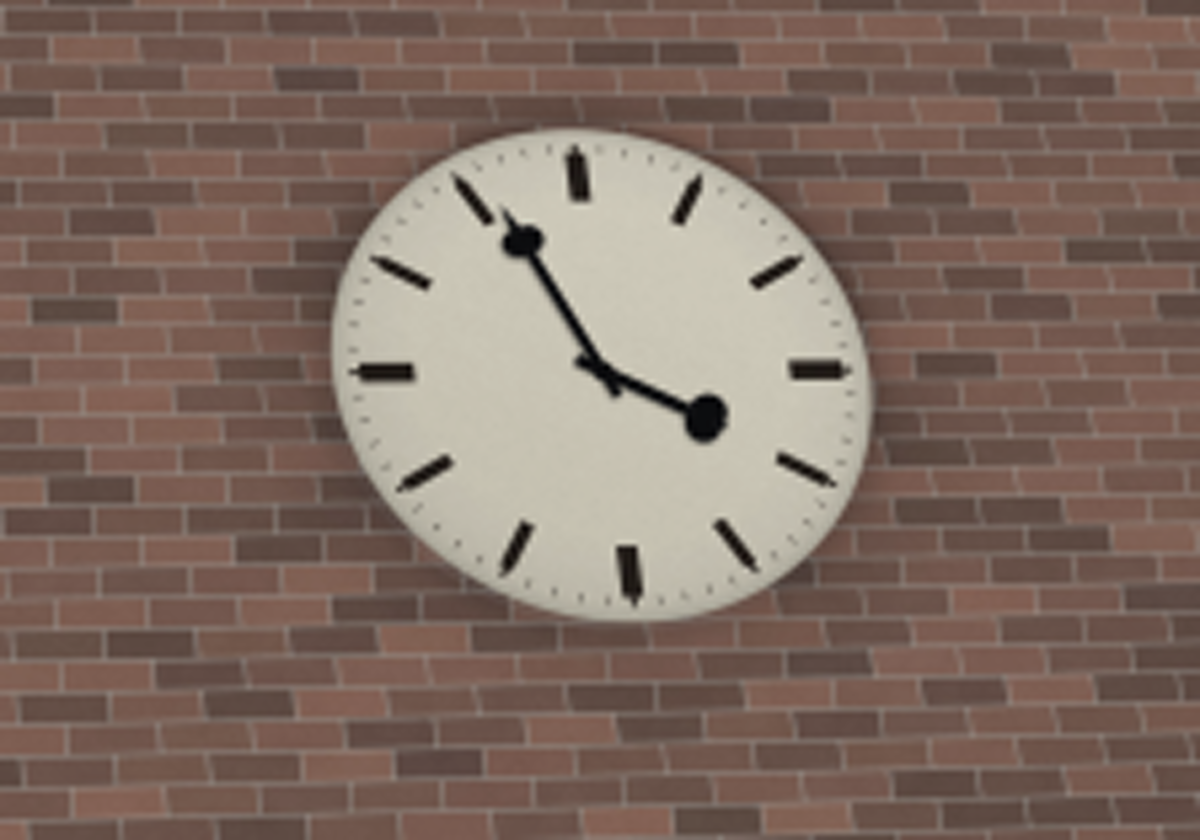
3:56
